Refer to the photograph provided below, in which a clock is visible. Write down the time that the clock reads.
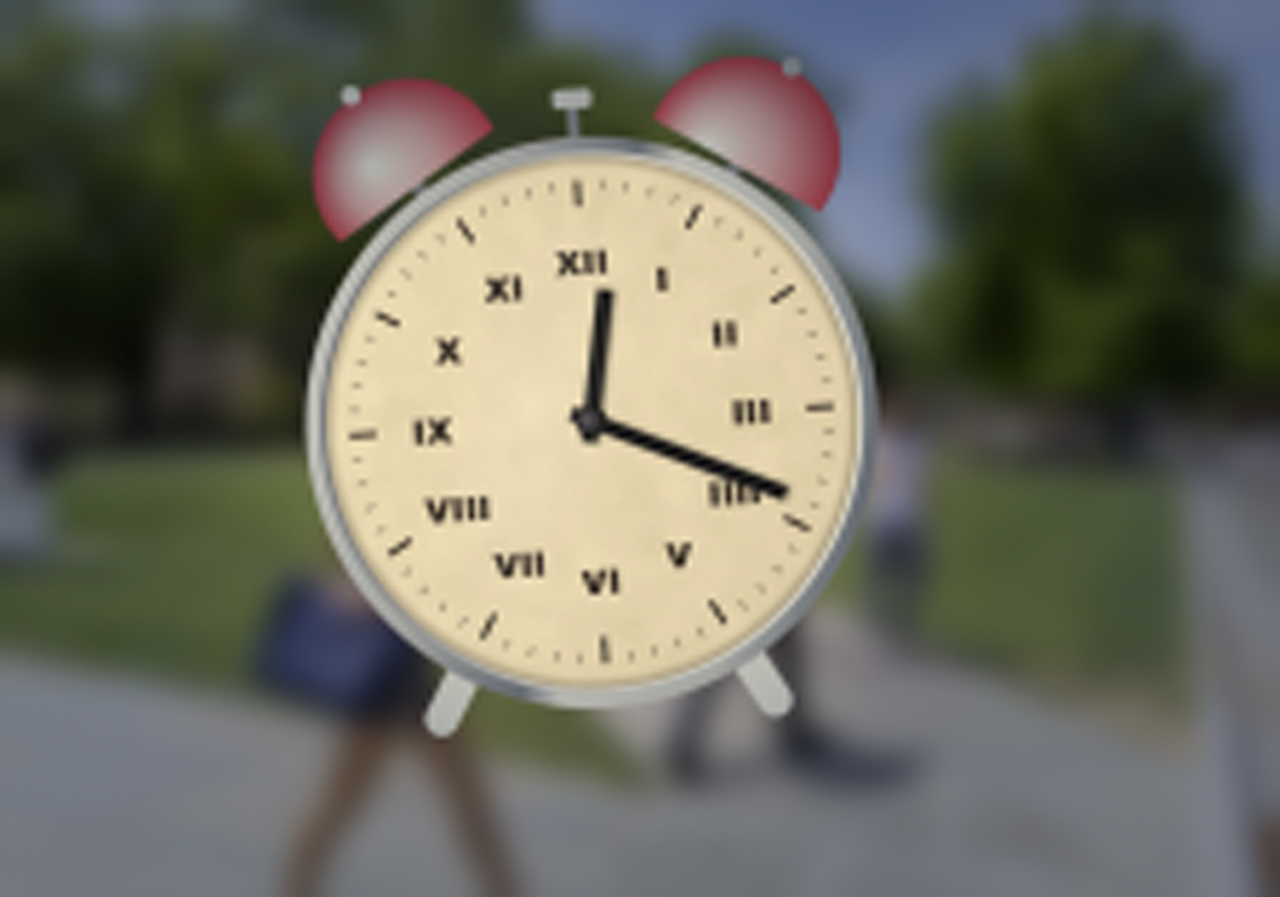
12:19
